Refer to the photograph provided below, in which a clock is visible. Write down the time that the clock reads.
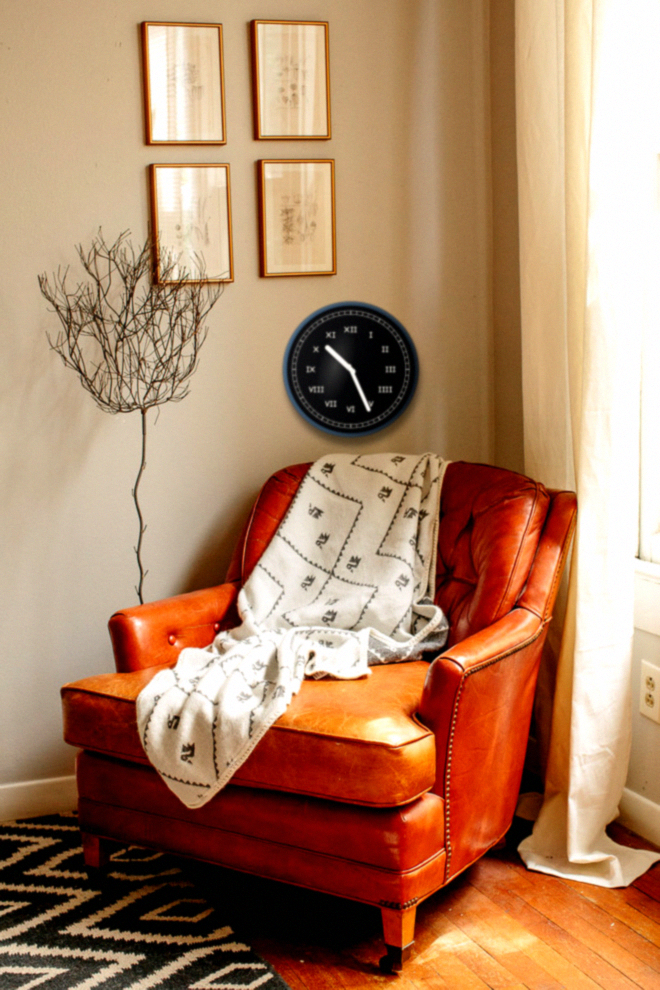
10:26
